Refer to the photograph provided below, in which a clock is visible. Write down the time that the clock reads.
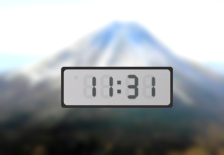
11:31
